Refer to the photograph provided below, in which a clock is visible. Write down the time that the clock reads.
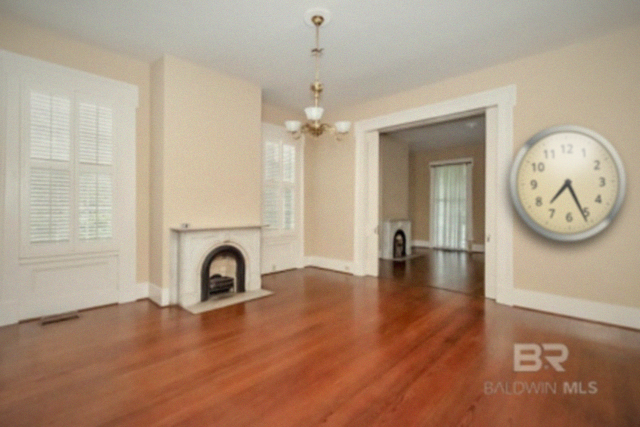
7:26
